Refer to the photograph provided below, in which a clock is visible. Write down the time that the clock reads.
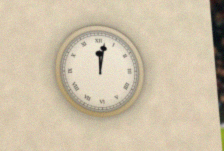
12:02
